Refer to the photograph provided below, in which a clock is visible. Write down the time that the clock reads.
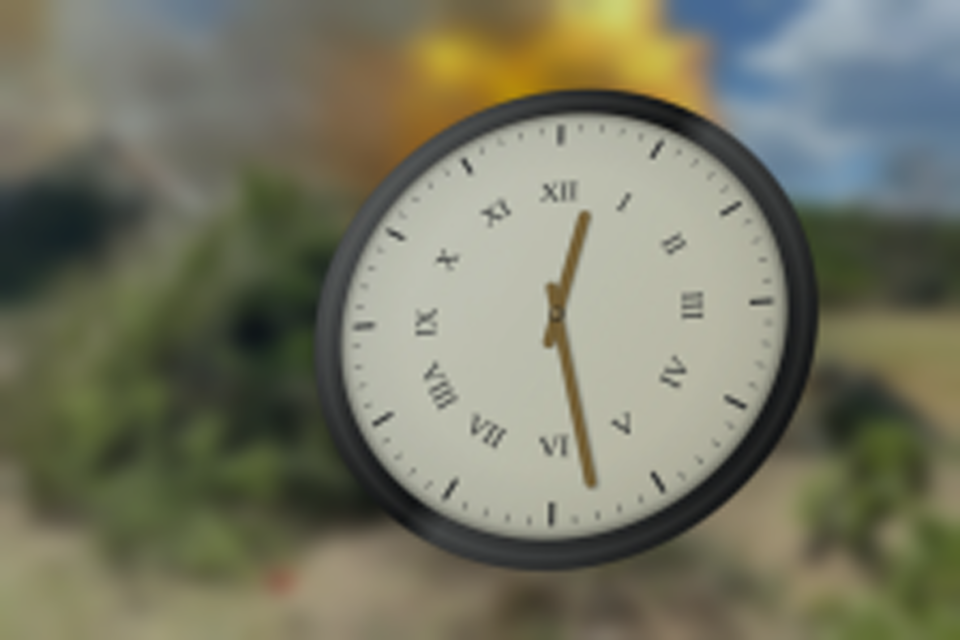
12:28
